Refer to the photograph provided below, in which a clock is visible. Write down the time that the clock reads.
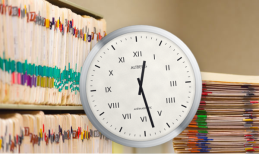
12:28
